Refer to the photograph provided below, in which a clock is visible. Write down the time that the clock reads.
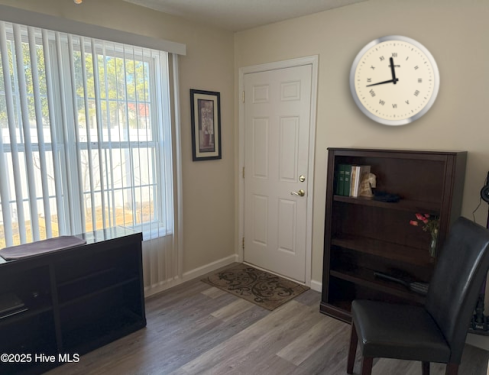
11:43
